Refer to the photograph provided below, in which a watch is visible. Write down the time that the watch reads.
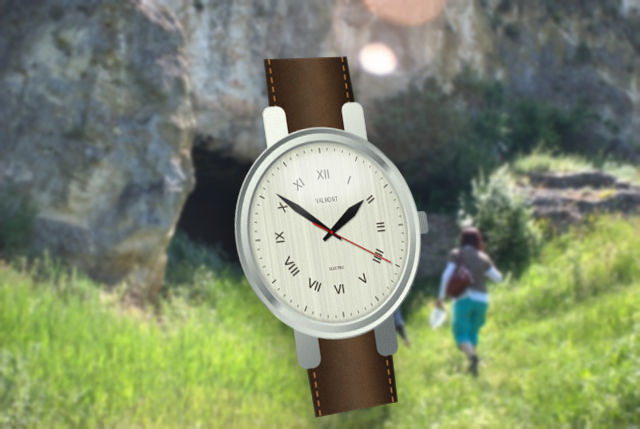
1:51:20
